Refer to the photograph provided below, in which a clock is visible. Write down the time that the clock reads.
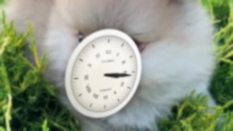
3:16
